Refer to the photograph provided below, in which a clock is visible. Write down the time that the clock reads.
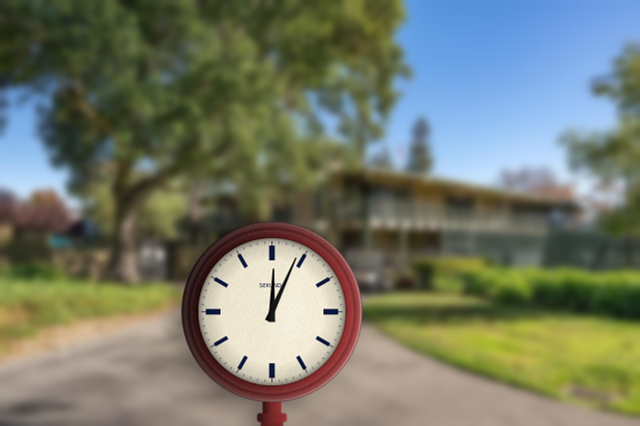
12:04
